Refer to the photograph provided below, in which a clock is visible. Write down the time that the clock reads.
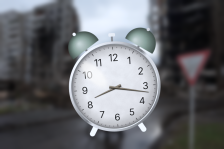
8:17
